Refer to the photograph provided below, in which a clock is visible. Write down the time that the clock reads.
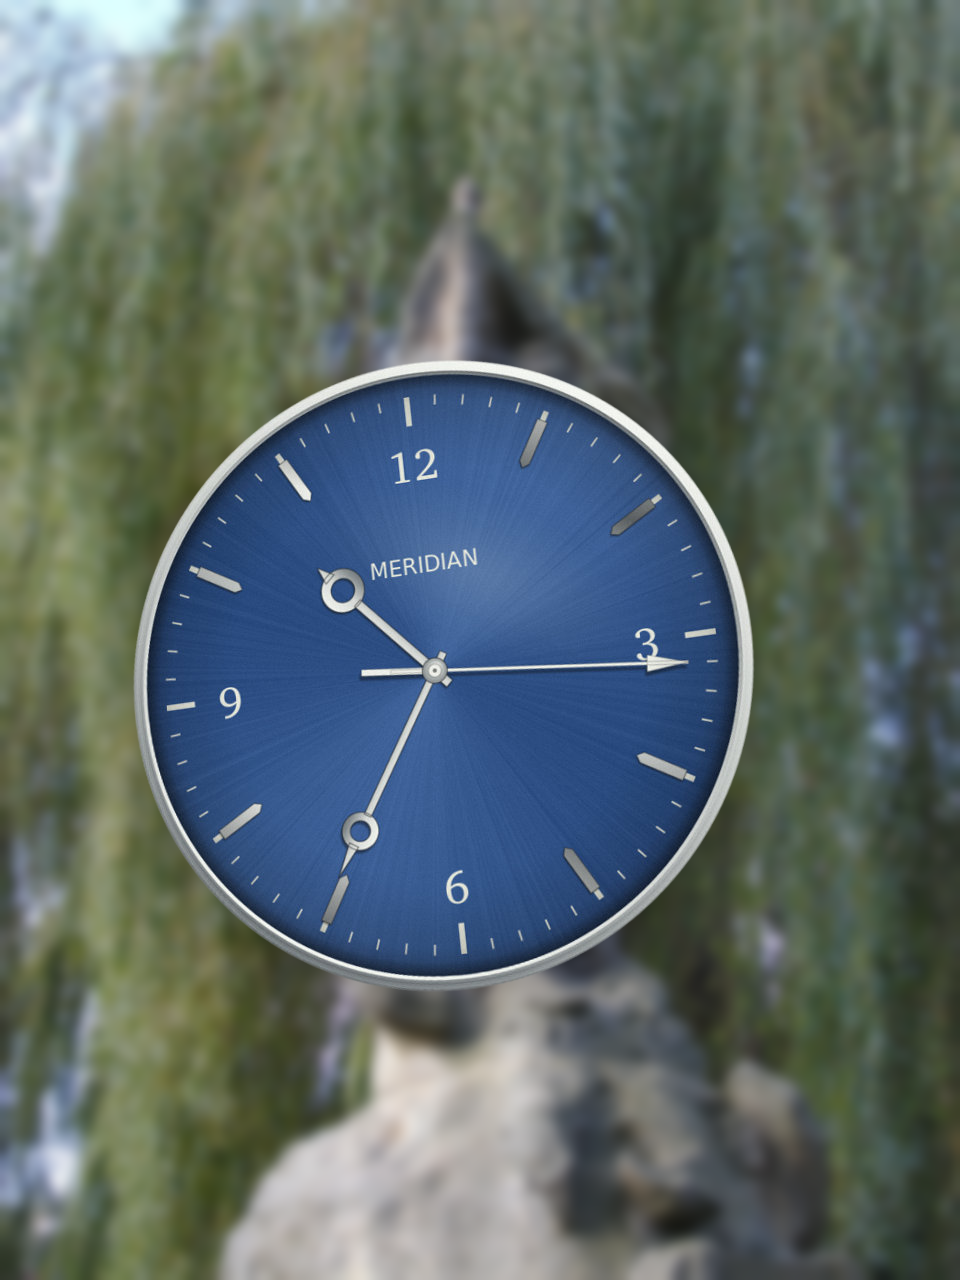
10:35:16
